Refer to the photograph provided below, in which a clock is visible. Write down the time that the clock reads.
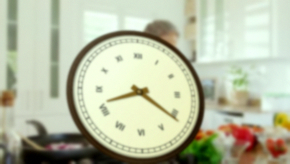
8:21
